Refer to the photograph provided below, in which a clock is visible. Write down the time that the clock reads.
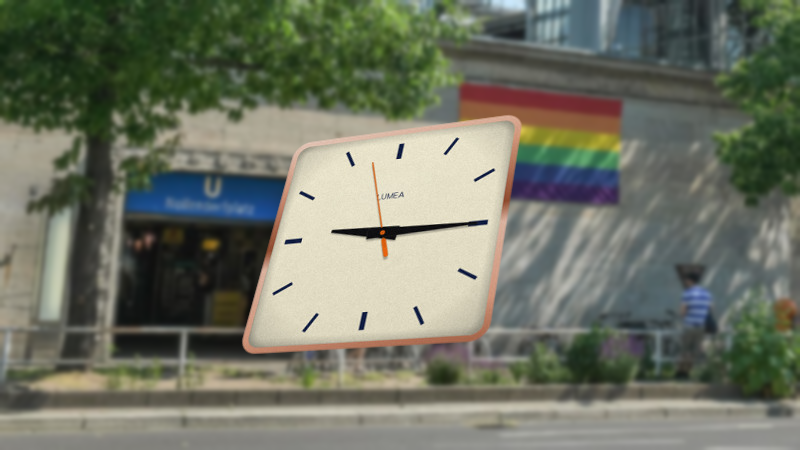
9:14:57
